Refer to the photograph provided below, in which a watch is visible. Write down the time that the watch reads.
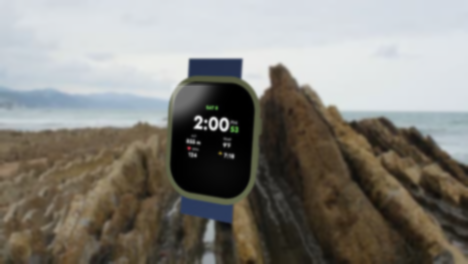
2:00
